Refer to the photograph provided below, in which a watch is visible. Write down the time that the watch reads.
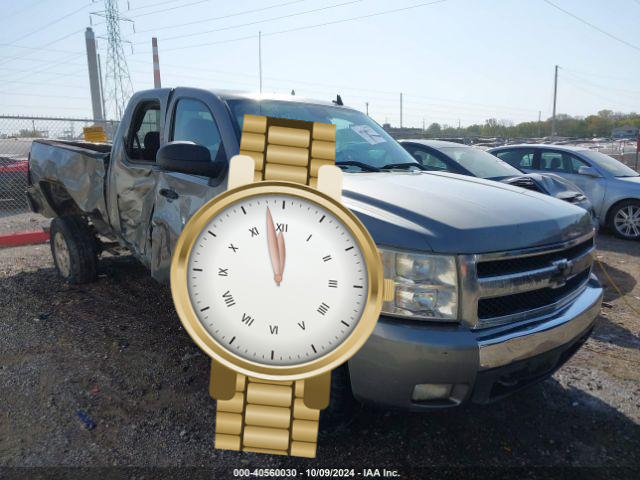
11:58
